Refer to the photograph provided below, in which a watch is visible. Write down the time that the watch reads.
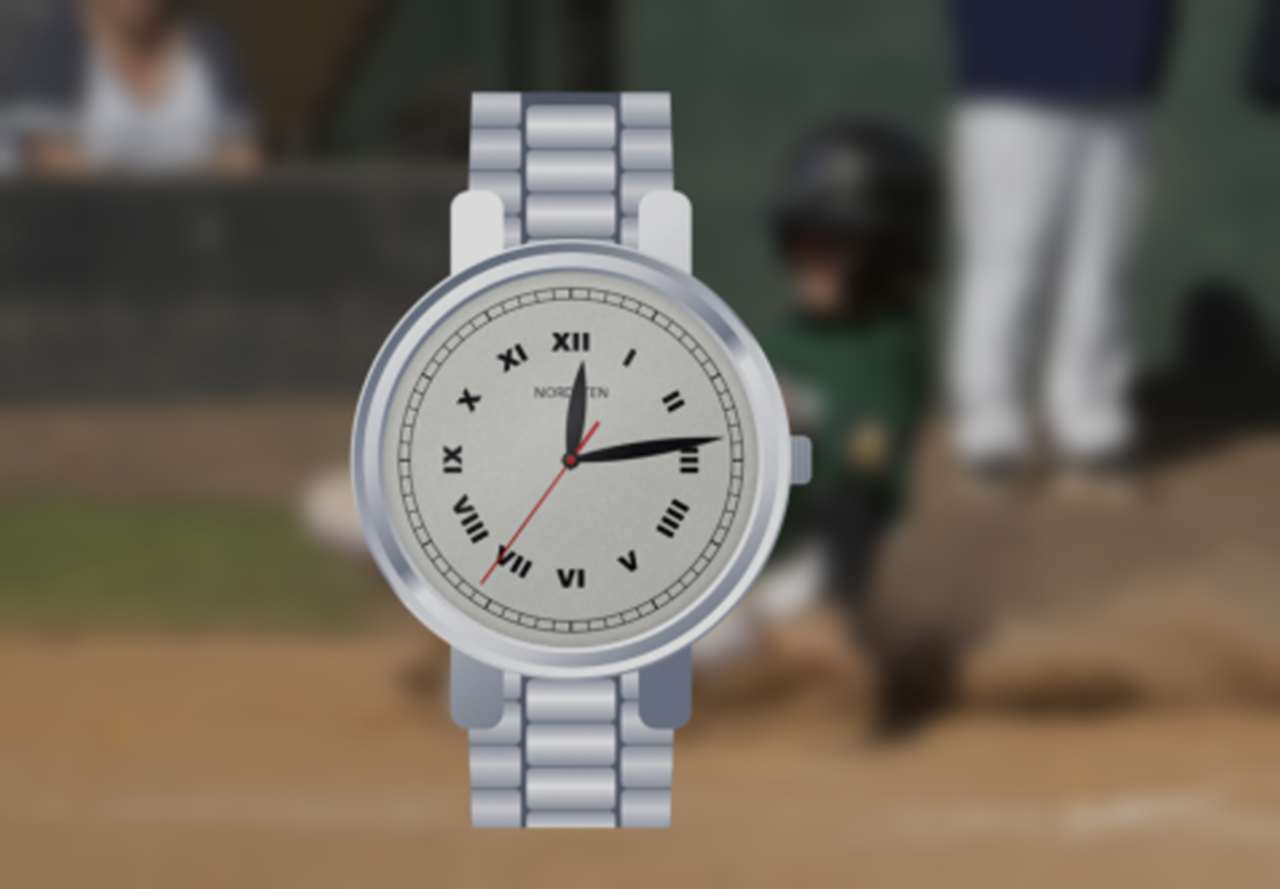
12:13:36
